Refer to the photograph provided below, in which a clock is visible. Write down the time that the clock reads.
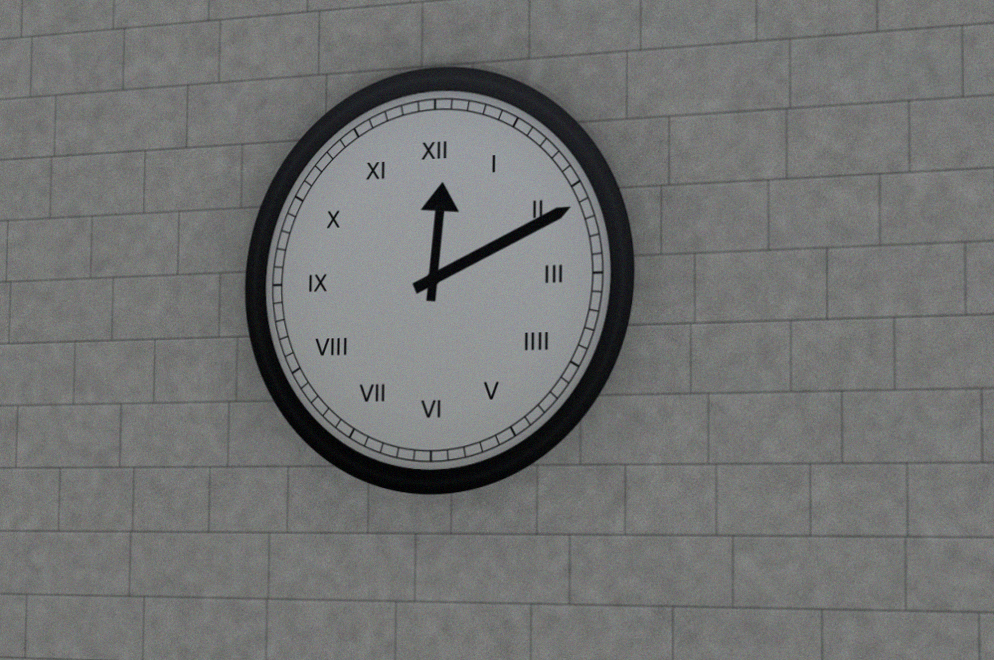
12:11
